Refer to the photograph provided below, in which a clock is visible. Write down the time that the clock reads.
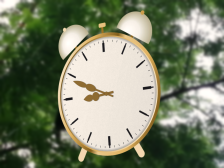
8:49
